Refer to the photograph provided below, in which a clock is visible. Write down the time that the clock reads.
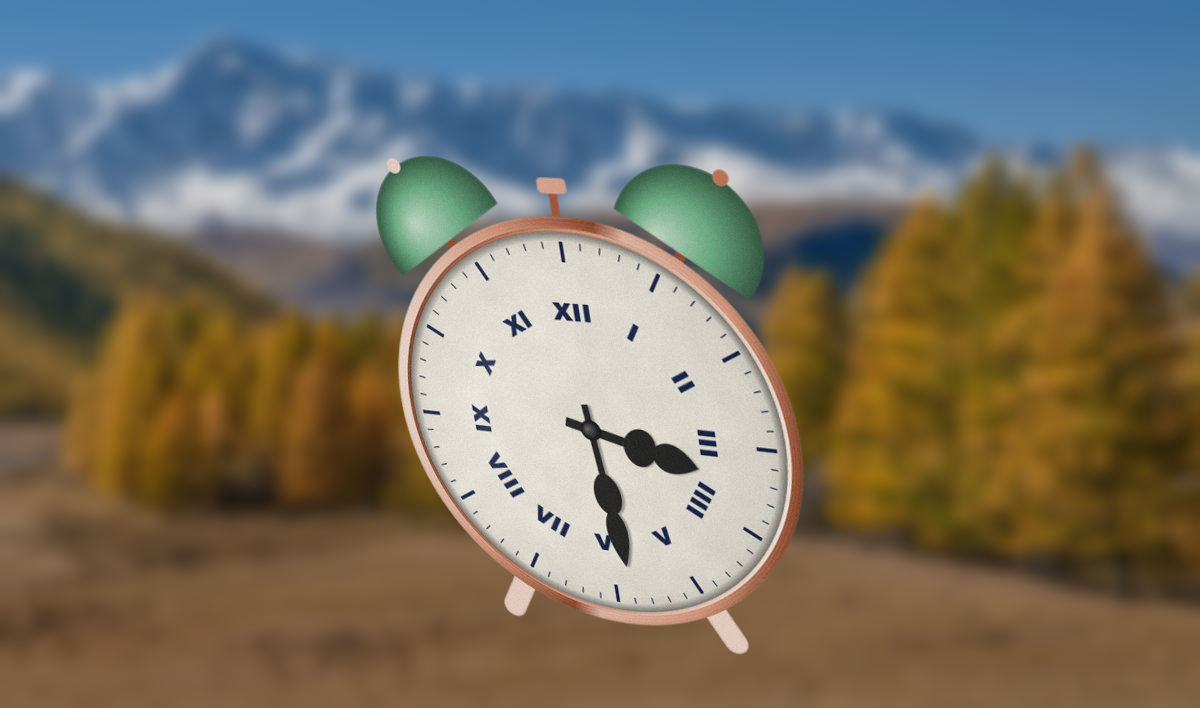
3:29
